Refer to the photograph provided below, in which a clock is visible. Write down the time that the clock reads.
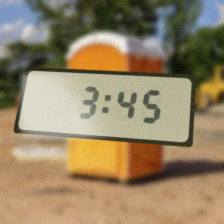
3:45
